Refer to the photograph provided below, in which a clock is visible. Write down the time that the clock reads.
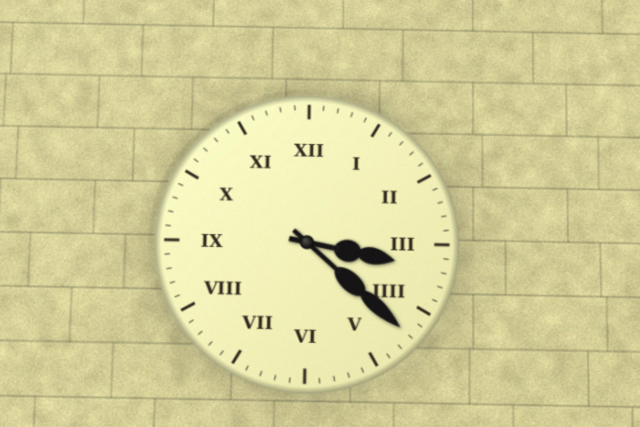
3:22
